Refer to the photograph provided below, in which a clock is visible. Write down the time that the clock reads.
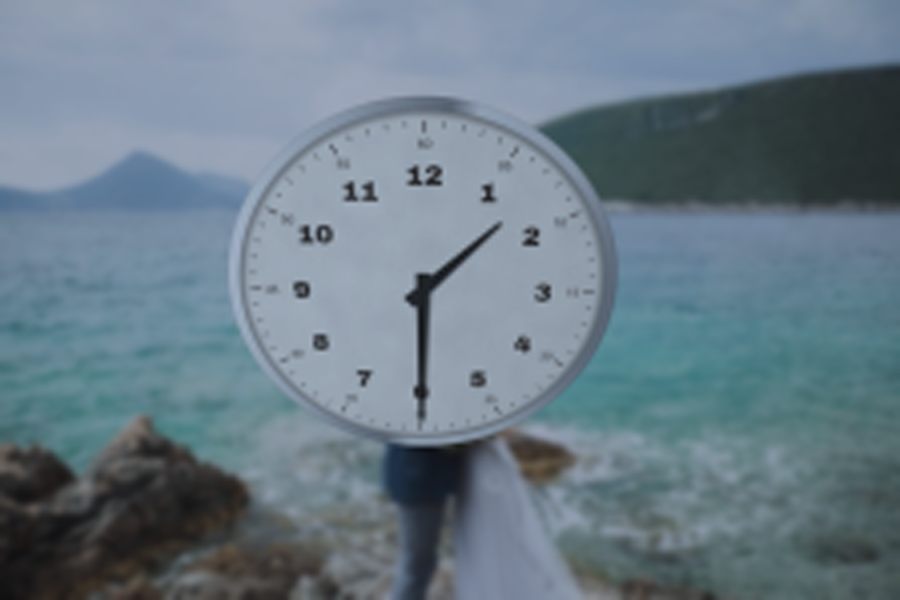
1:30
